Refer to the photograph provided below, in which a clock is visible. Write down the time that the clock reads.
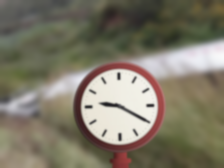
9:20
